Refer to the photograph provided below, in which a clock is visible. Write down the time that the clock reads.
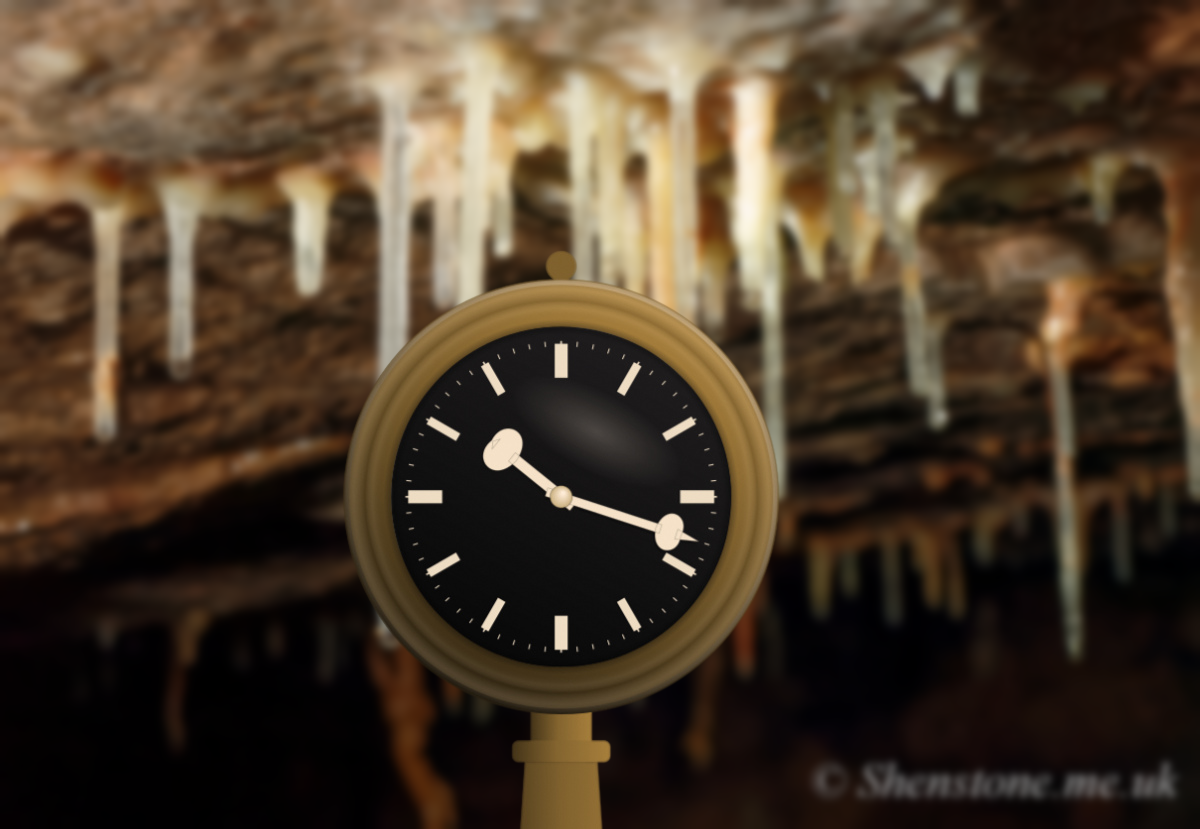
10:18
